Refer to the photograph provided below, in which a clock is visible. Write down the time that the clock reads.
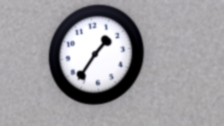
1:37
